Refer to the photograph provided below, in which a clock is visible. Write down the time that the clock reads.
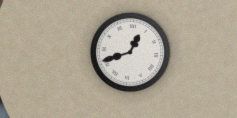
12:41
